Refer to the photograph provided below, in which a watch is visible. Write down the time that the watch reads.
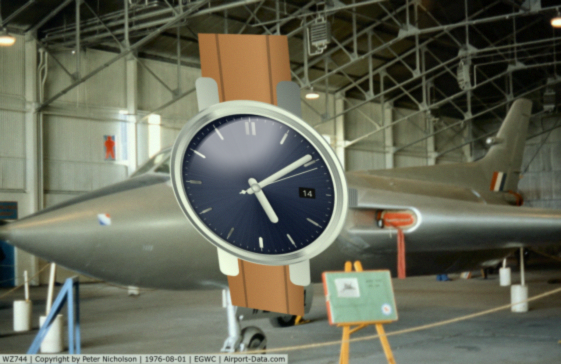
5:09:11
